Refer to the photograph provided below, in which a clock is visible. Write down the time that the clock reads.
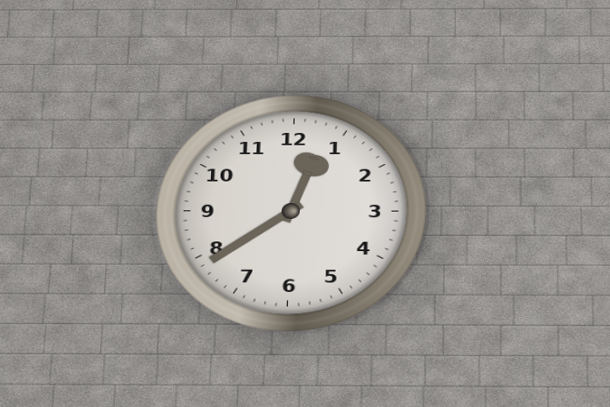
12:39
